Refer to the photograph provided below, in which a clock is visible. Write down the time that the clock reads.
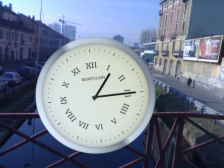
1:15
